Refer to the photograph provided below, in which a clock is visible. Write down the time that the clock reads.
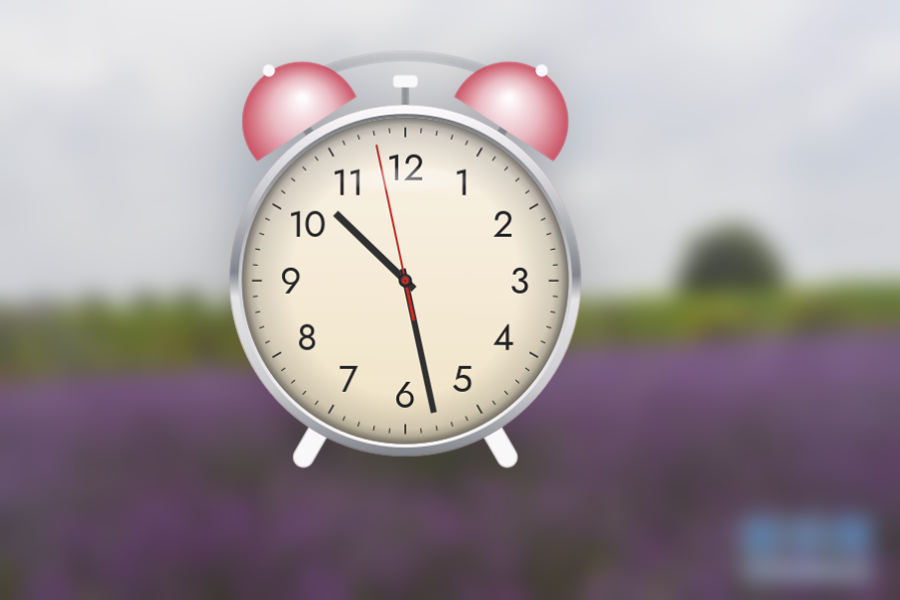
10:27:58
